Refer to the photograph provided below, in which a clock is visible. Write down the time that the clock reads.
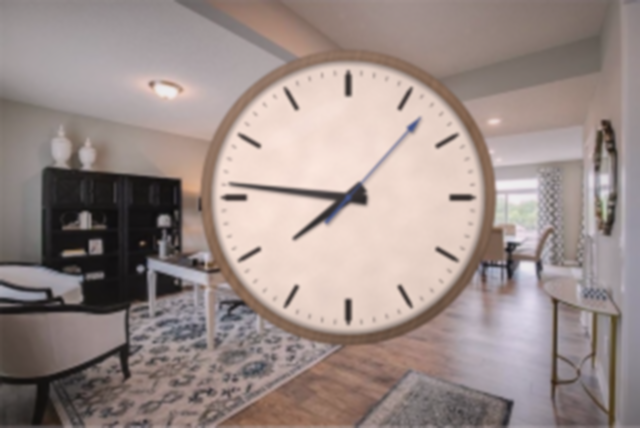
7:46:07
